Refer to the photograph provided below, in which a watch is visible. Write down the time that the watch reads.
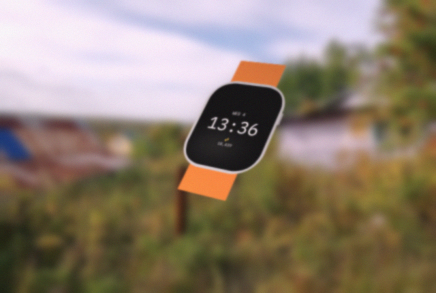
13:36
